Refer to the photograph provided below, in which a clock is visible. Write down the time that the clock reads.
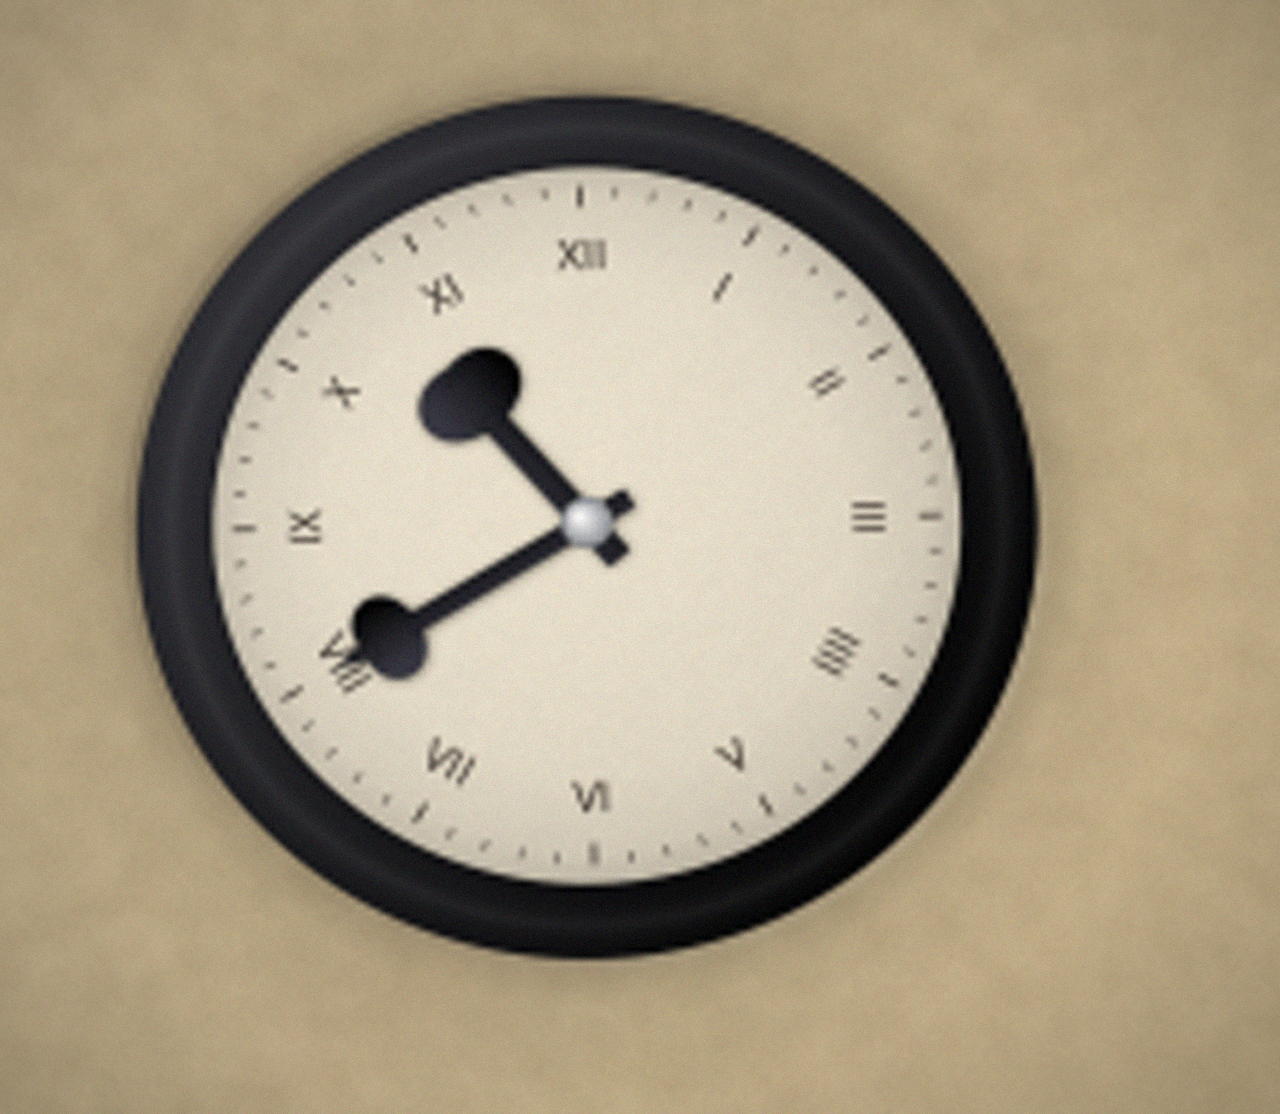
10:40
